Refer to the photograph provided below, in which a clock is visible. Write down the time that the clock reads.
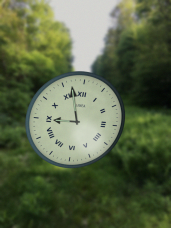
8:57
